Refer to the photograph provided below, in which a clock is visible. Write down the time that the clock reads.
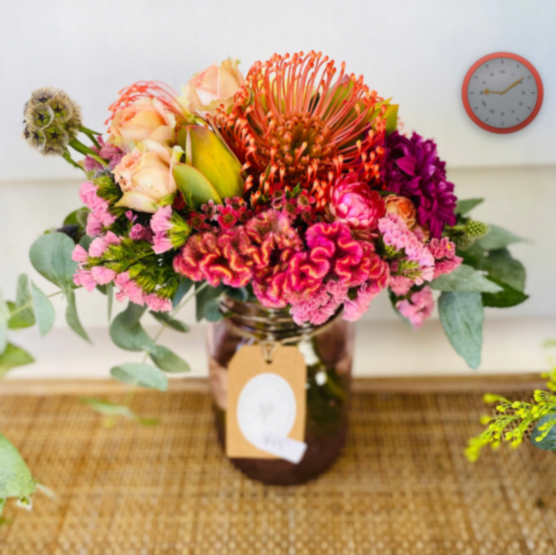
9:09
